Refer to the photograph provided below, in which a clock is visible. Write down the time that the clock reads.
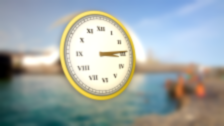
3:14
